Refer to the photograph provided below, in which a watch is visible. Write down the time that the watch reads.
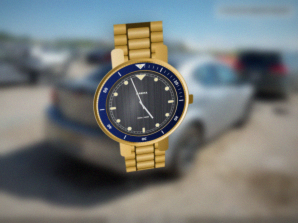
4:57
